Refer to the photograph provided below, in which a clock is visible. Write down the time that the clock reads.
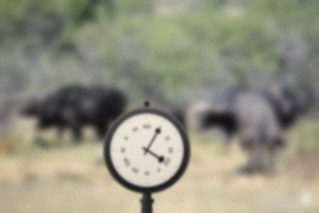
4:05
